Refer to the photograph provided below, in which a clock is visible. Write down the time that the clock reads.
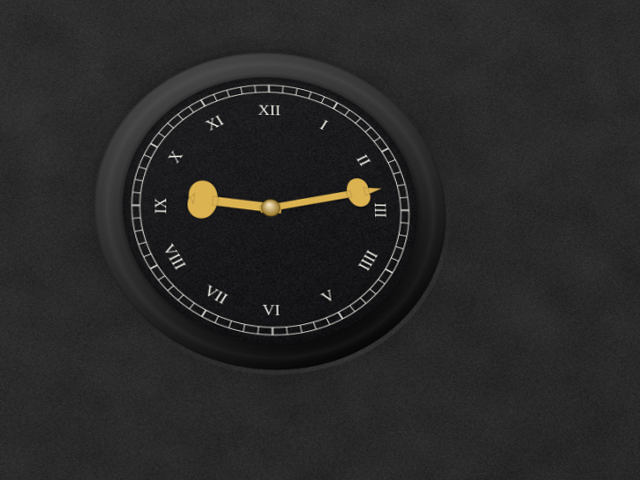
9:13
